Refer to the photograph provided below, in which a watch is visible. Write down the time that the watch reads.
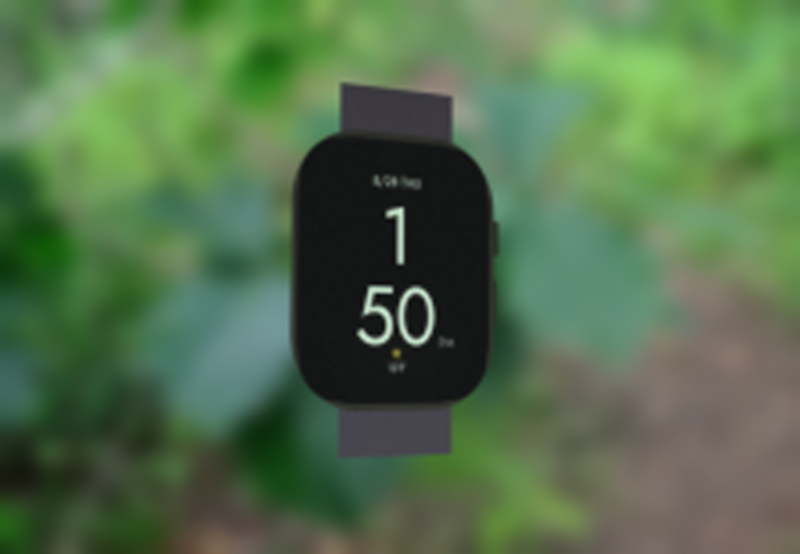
1:50
